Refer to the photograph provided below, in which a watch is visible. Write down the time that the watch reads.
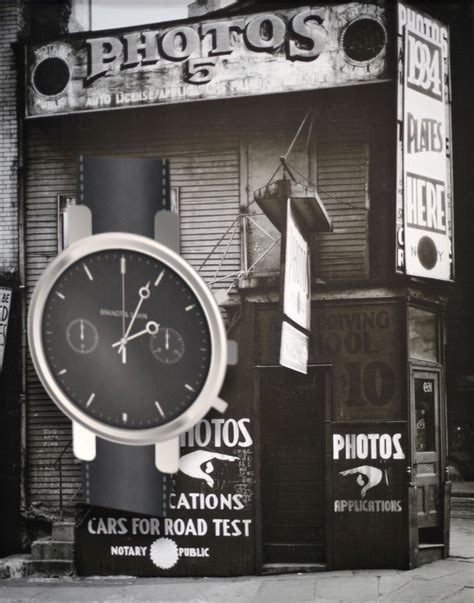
2:04
